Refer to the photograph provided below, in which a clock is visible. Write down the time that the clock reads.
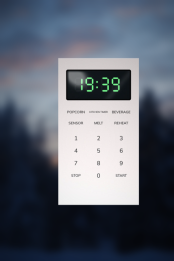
19:39
